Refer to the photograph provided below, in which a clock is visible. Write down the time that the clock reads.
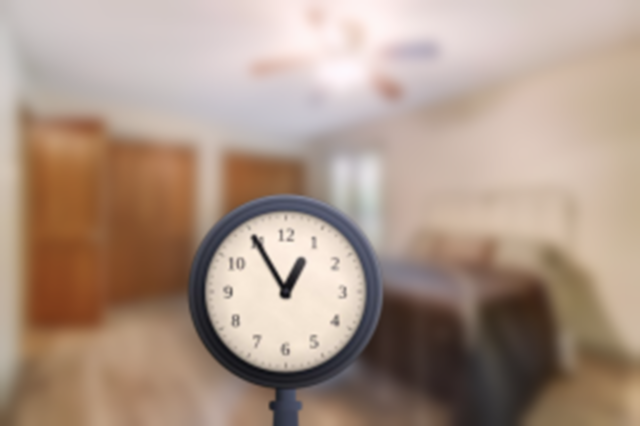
12:55
